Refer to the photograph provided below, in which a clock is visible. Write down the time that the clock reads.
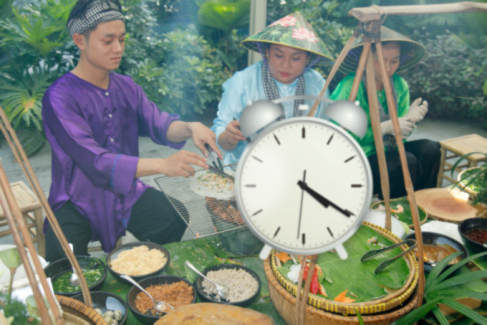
4:20:31
